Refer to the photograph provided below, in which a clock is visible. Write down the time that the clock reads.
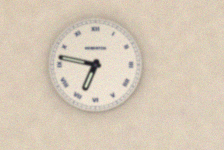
6:47
